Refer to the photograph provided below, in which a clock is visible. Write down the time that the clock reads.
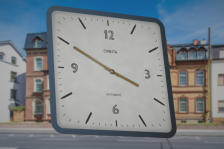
3:50
